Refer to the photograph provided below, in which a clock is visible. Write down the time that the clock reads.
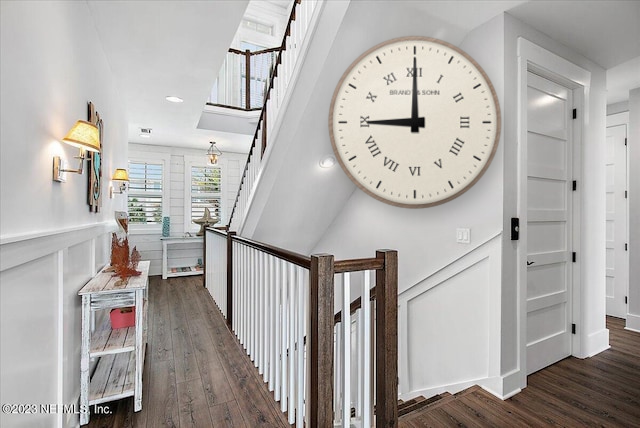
9:00
